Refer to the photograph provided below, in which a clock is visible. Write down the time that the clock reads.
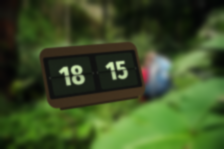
18:15
